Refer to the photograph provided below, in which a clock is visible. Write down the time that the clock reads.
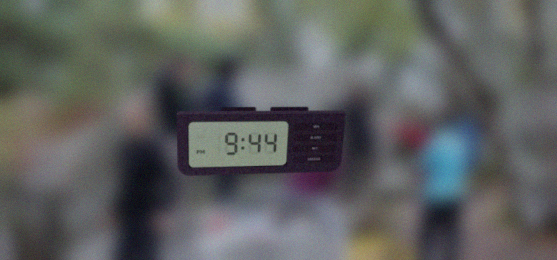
9:44
